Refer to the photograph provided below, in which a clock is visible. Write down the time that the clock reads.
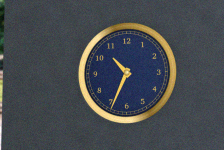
10:34
